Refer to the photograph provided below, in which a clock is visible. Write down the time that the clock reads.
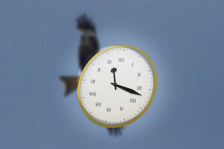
11:17
